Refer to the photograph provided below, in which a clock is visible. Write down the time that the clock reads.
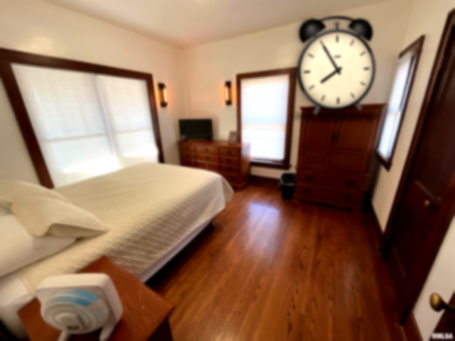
7:55
